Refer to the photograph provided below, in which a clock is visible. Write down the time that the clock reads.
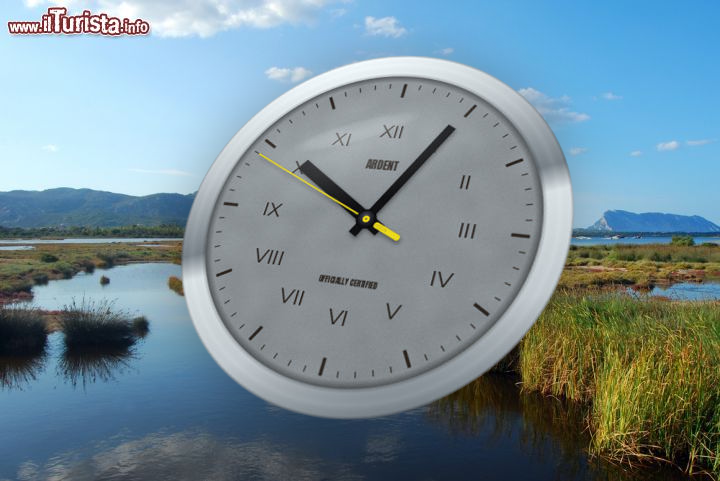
10:04:49
